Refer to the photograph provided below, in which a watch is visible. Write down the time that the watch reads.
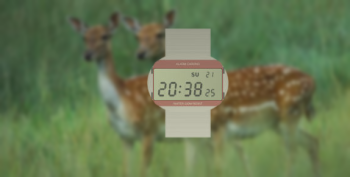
20:38:25
